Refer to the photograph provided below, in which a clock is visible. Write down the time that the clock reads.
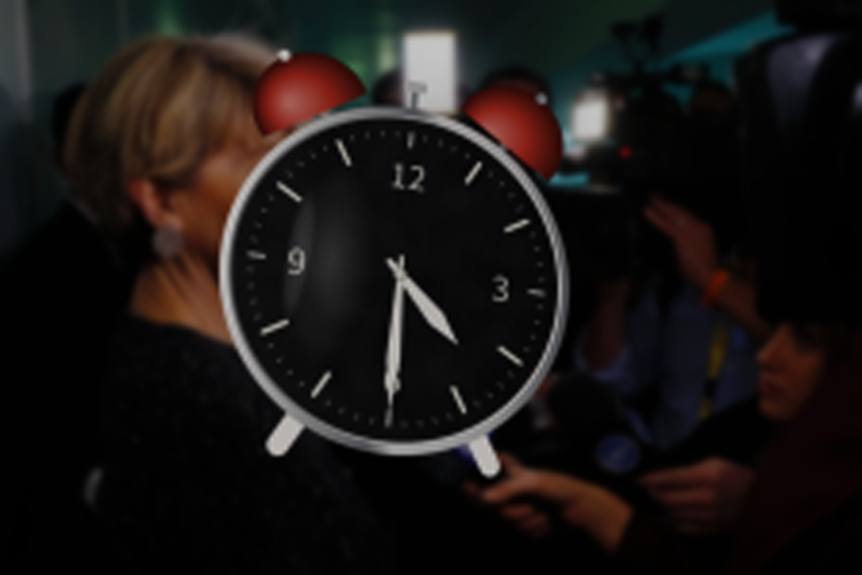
4:30
